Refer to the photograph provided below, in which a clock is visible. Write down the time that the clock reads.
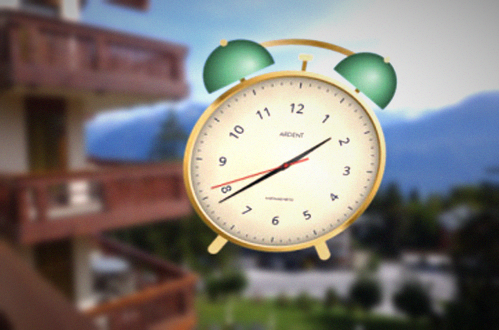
1:38:41
